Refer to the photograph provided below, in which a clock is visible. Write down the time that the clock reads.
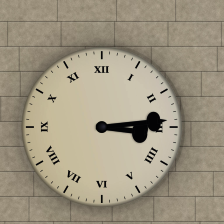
3:14
